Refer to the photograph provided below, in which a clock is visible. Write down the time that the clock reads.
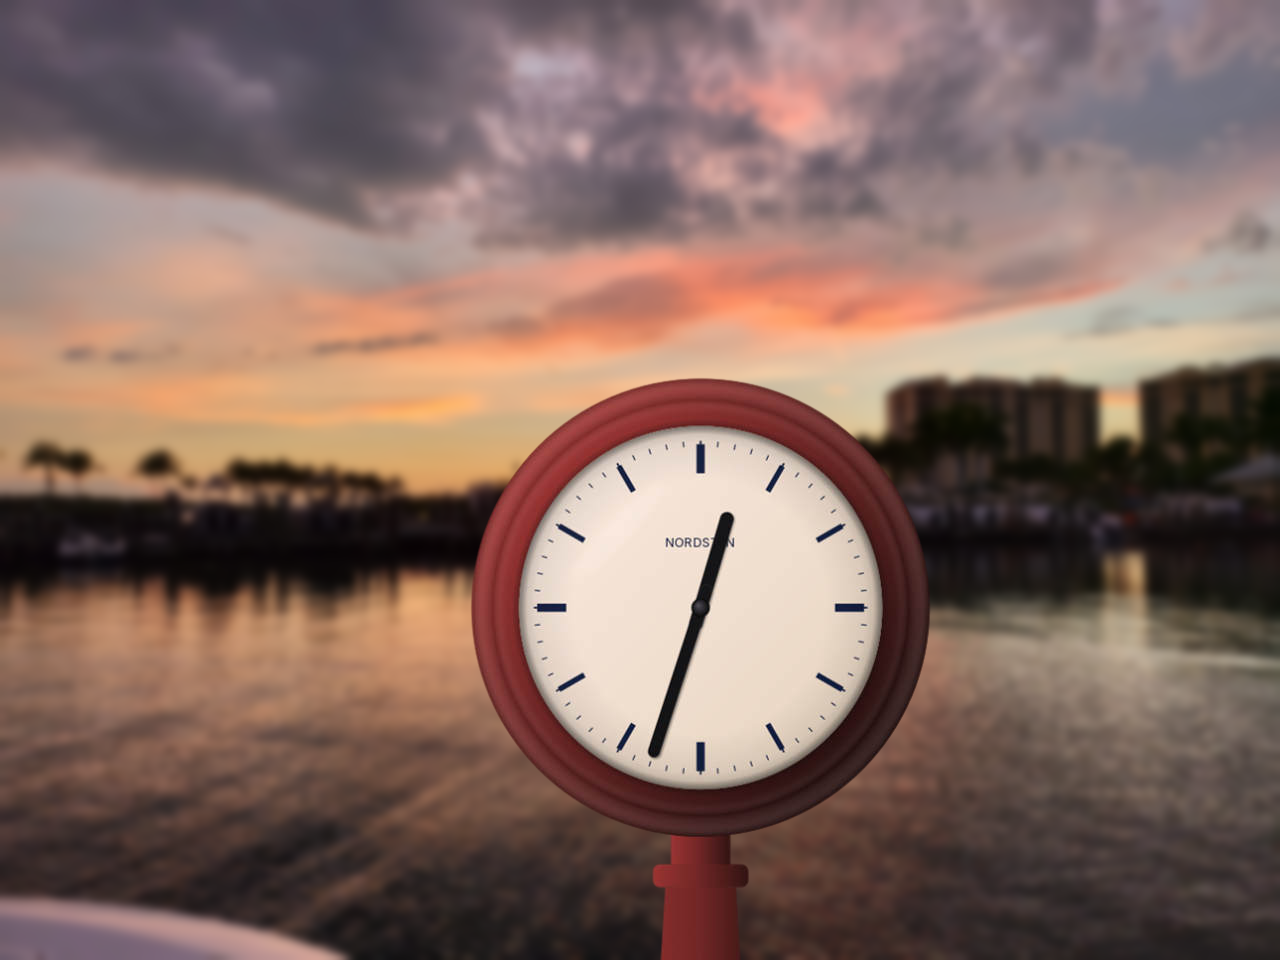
12:33
